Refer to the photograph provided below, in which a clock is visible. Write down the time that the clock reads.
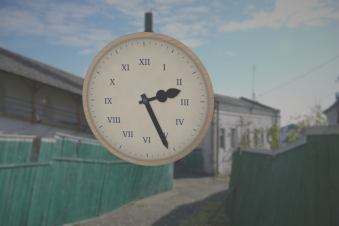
2:26
